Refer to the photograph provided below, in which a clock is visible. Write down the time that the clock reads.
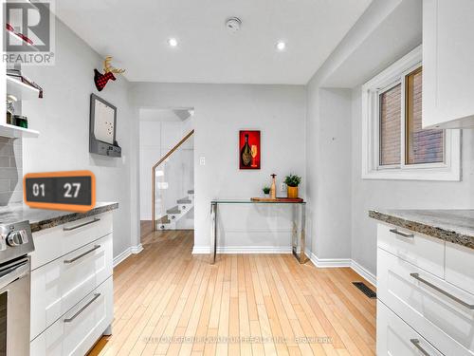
1:27
